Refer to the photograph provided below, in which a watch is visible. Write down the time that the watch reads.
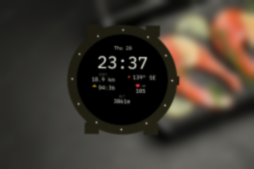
23:37
